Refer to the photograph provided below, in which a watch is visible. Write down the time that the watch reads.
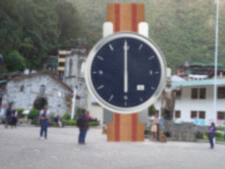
6:00
